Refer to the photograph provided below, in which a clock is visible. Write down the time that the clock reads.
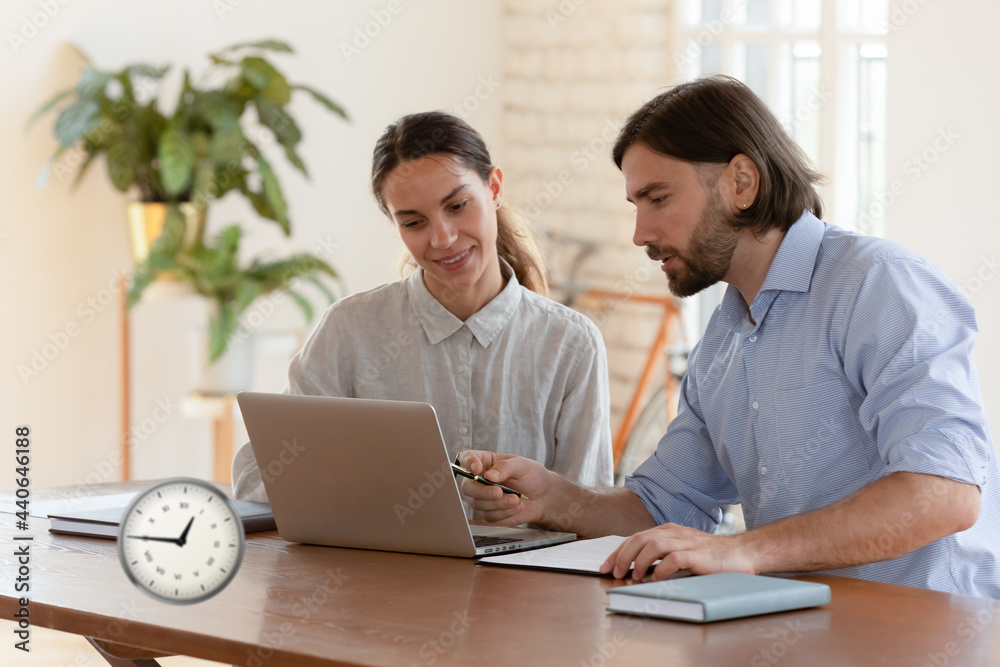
12:45
